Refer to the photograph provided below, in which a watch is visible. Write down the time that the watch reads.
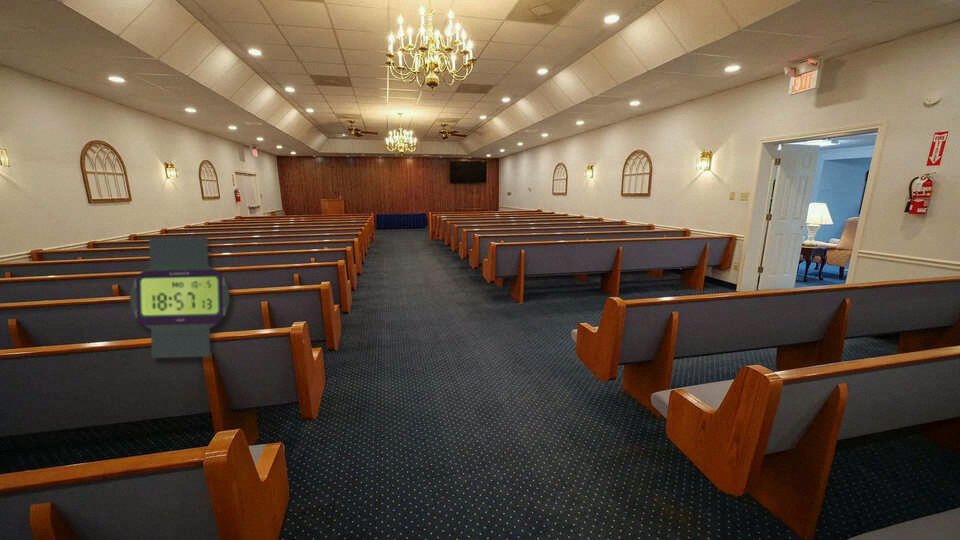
18:57:13
